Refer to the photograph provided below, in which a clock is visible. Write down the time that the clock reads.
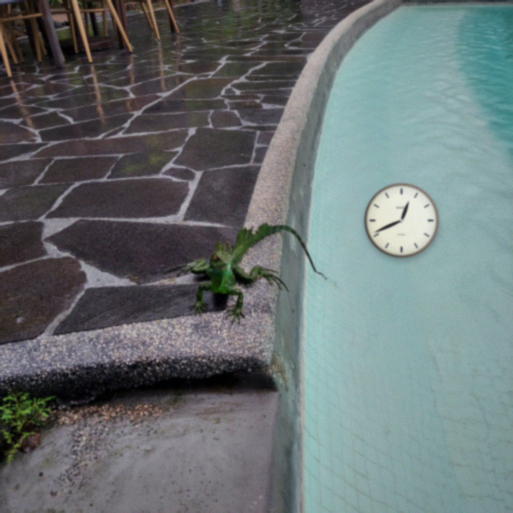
12:41
